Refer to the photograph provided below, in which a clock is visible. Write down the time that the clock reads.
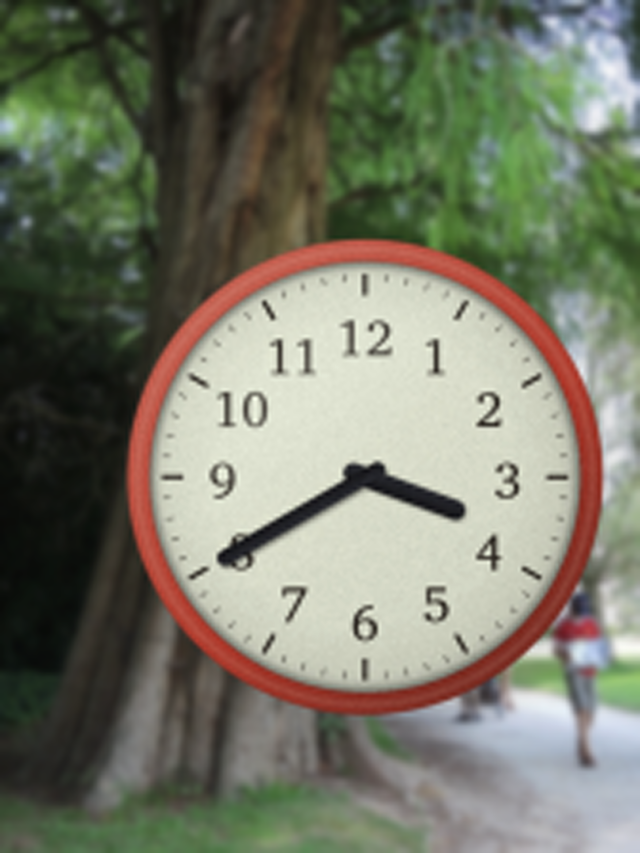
3:40
